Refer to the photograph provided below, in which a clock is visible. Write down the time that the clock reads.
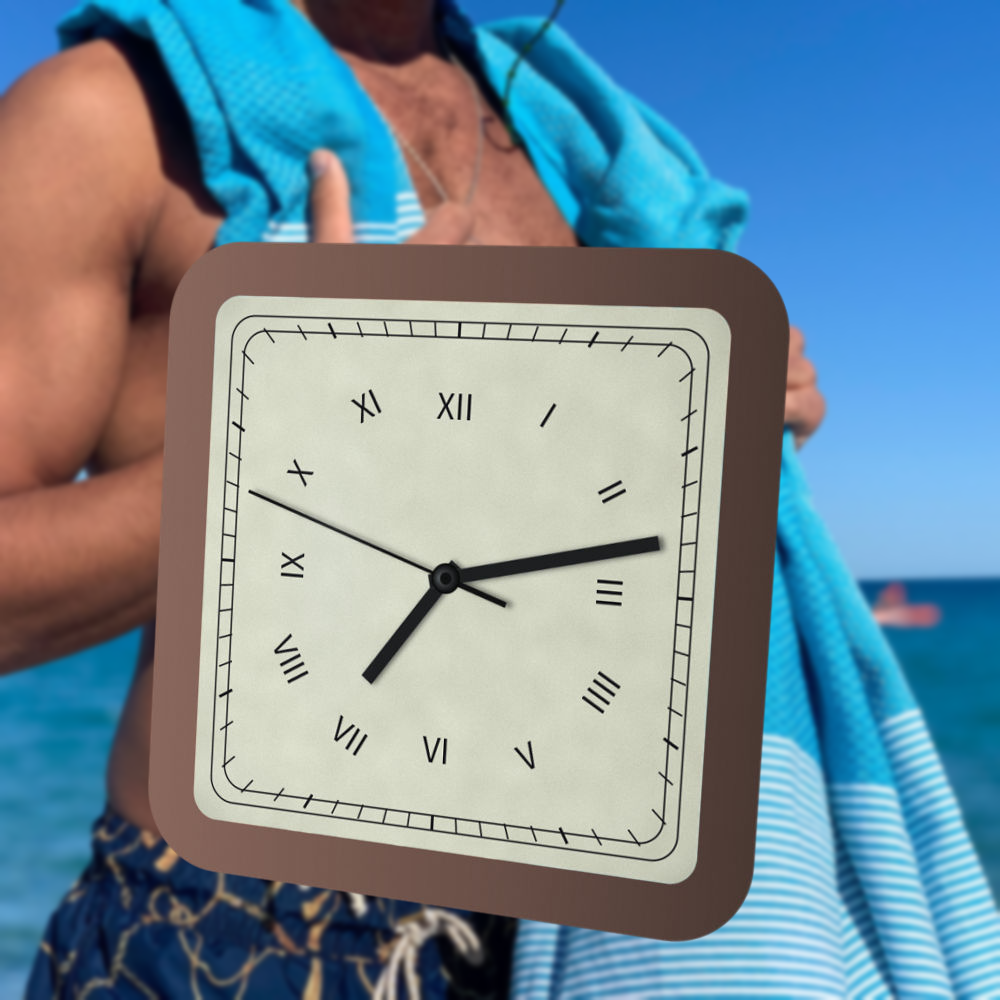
7:12:48
